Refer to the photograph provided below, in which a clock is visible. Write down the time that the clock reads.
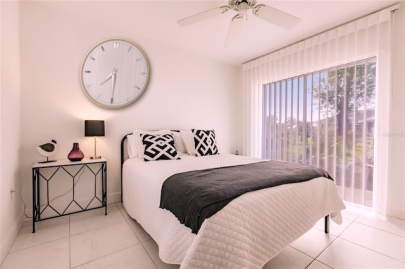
7:30
